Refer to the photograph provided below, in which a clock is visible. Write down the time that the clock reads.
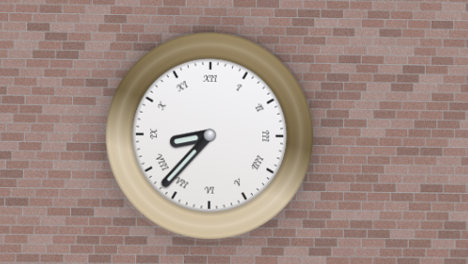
8:37
